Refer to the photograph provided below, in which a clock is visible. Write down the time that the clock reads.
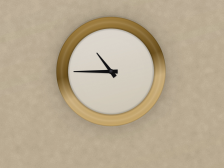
10:45
